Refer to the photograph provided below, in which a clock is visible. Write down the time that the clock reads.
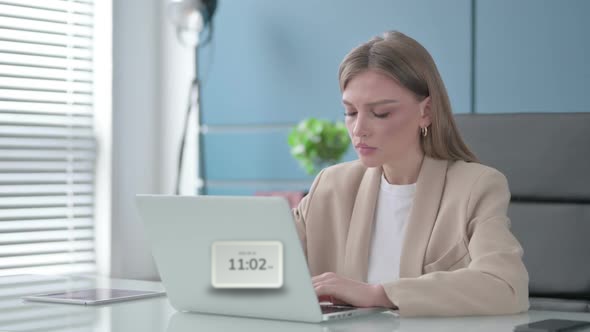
11:02
